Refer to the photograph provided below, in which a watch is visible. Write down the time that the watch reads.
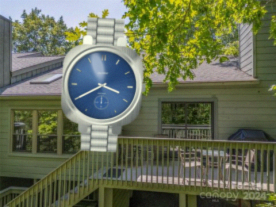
3:40
